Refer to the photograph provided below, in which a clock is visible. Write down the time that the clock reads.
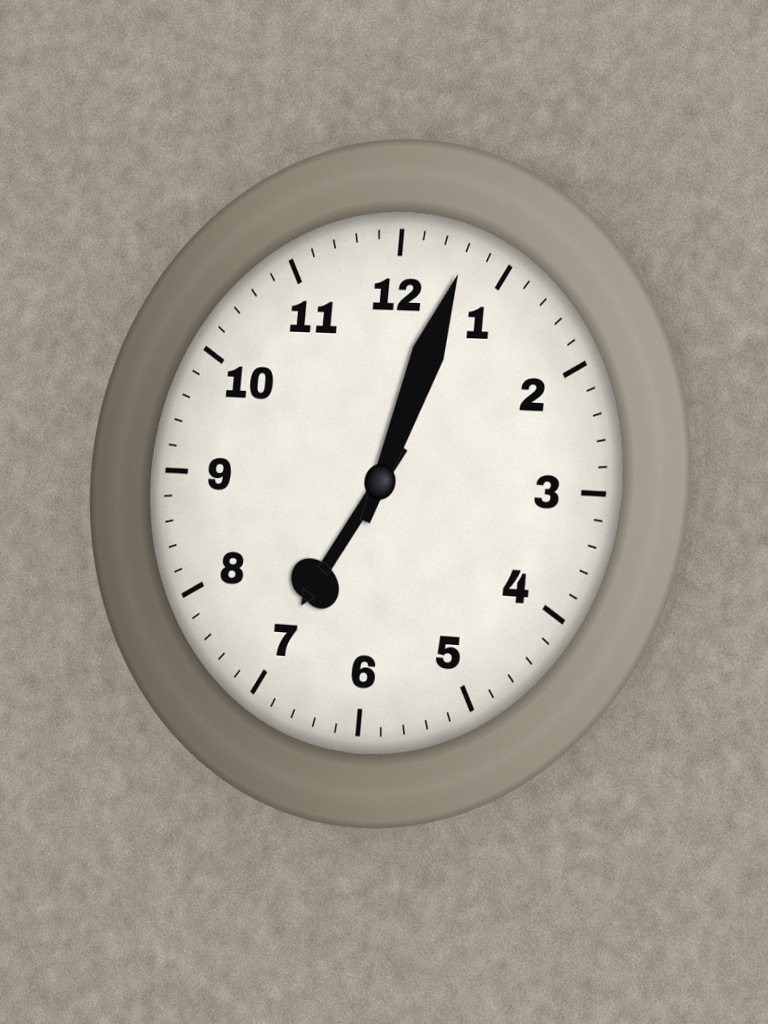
7:03
